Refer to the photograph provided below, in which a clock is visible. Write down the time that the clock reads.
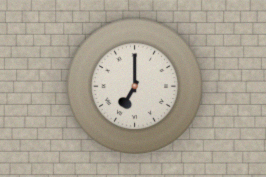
7:00
